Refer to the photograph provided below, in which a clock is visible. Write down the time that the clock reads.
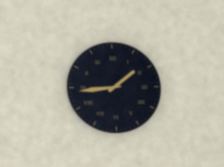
1:44
